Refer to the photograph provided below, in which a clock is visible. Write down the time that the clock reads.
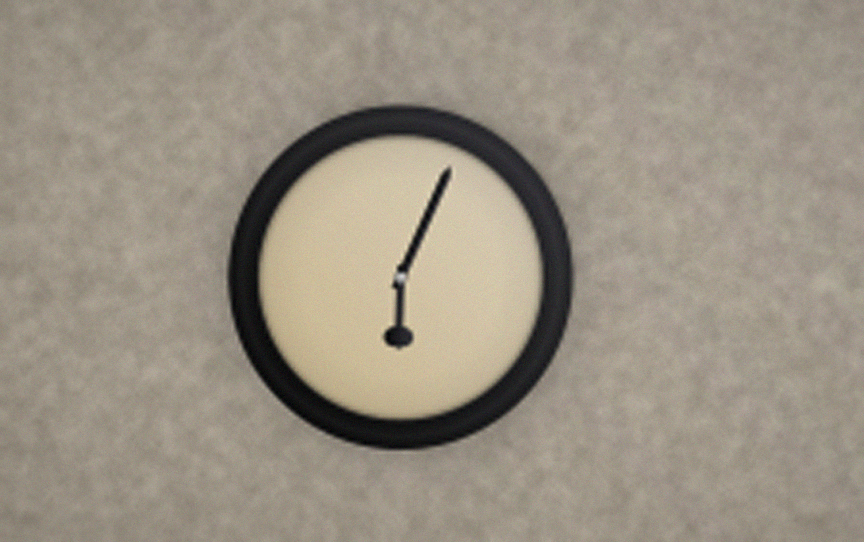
6:04
